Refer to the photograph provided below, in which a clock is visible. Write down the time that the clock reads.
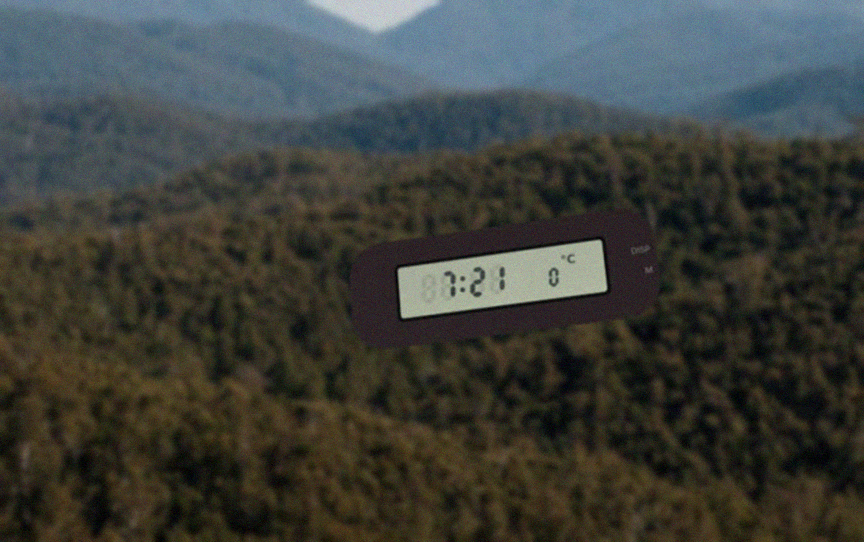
7:21
